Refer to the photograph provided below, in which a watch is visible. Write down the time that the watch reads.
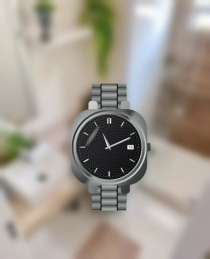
11:11
